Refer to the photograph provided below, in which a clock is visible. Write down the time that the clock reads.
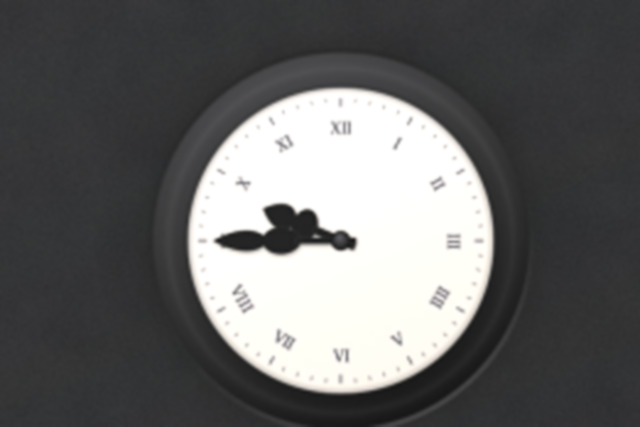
9:45
